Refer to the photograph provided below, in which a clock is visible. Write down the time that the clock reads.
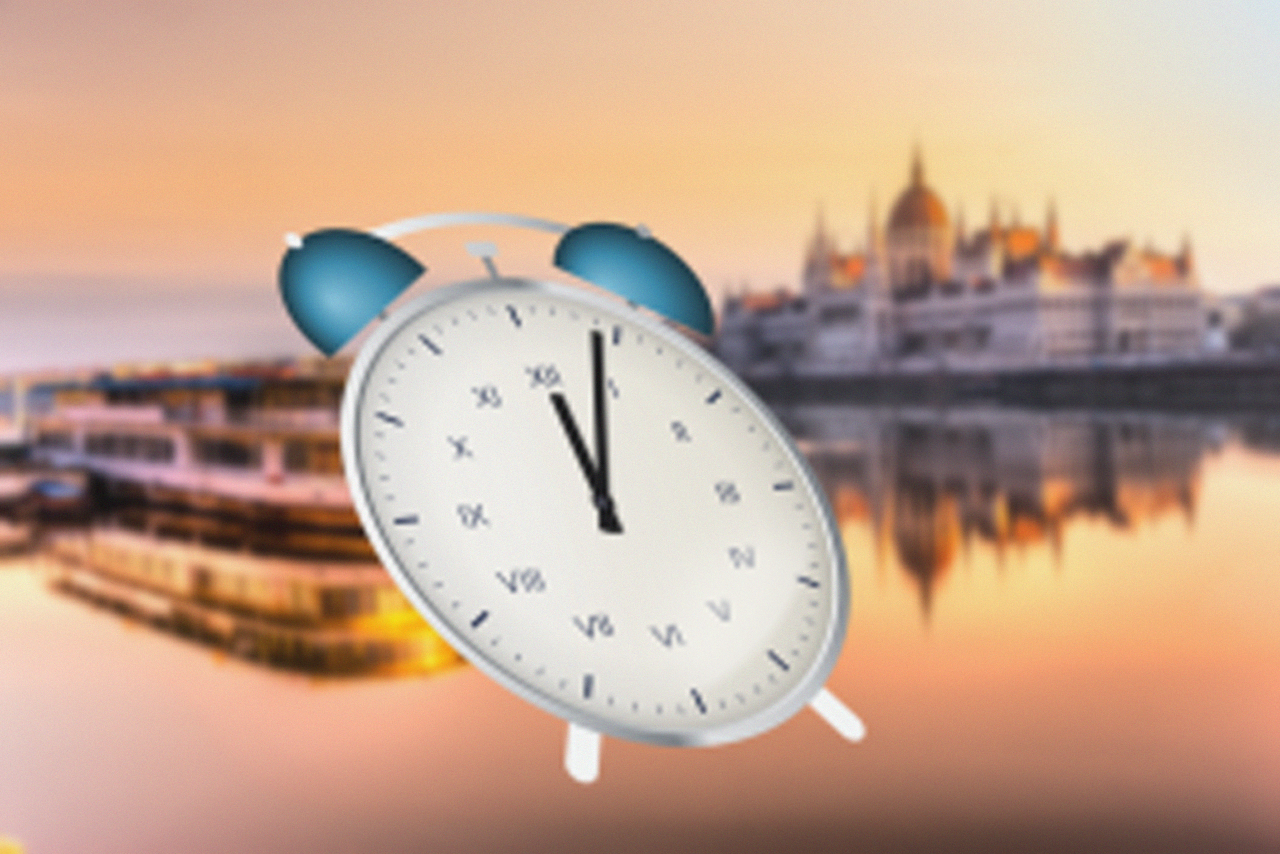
12:04
